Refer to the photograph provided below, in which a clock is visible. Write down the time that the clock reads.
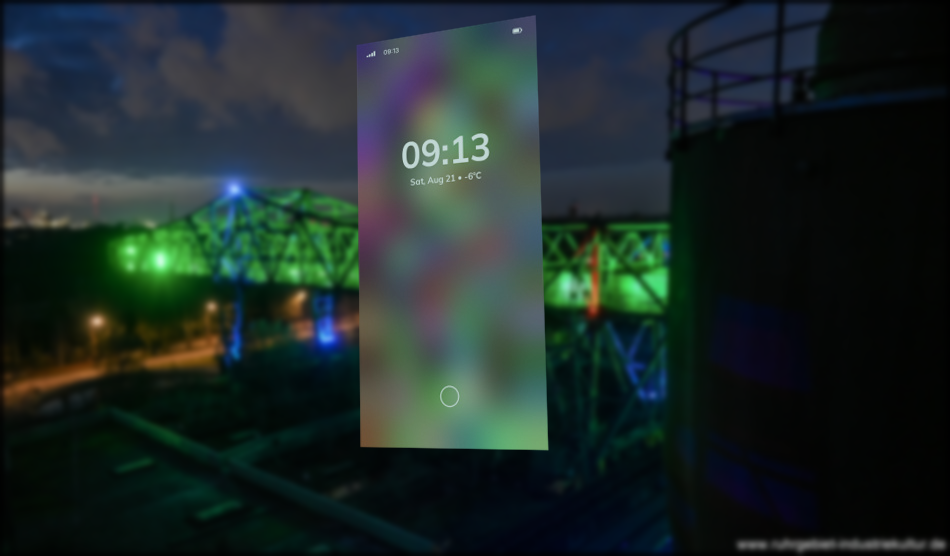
9:13
